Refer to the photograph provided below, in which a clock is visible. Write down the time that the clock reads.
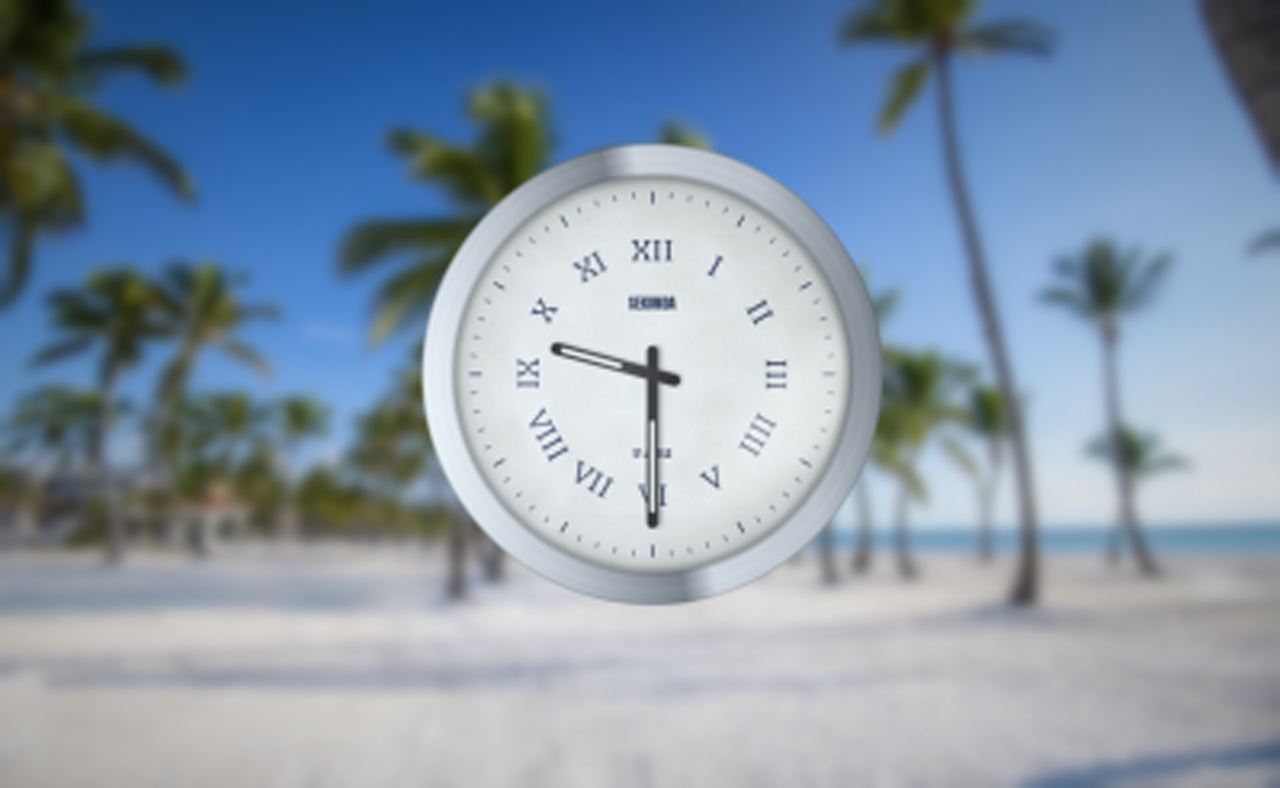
9:30
